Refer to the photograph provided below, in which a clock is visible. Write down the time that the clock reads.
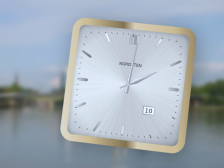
2:01
